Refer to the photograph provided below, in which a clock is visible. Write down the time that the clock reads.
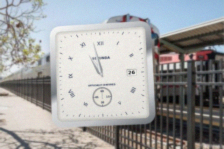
10:58
